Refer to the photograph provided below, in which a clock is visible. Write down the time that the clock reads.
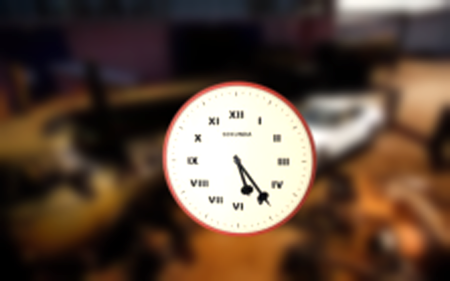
5:24
